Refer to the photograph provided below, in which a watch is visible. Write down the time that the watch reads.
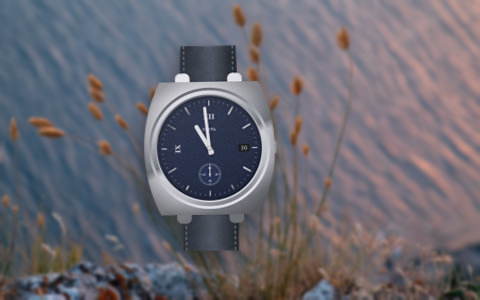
10:59
